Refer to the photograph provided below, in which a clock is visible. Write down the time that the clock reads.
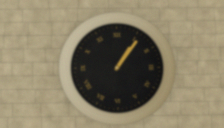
1:06
